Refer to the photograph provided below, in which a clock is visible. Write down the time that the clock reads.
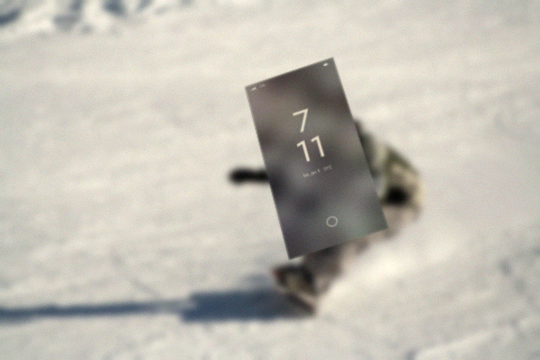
7:11
